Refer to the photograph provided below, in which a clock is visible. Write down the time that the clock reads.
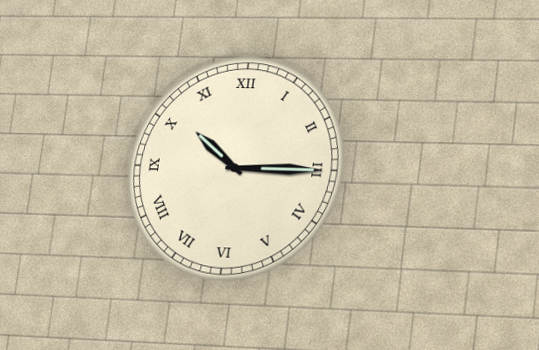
10:15
